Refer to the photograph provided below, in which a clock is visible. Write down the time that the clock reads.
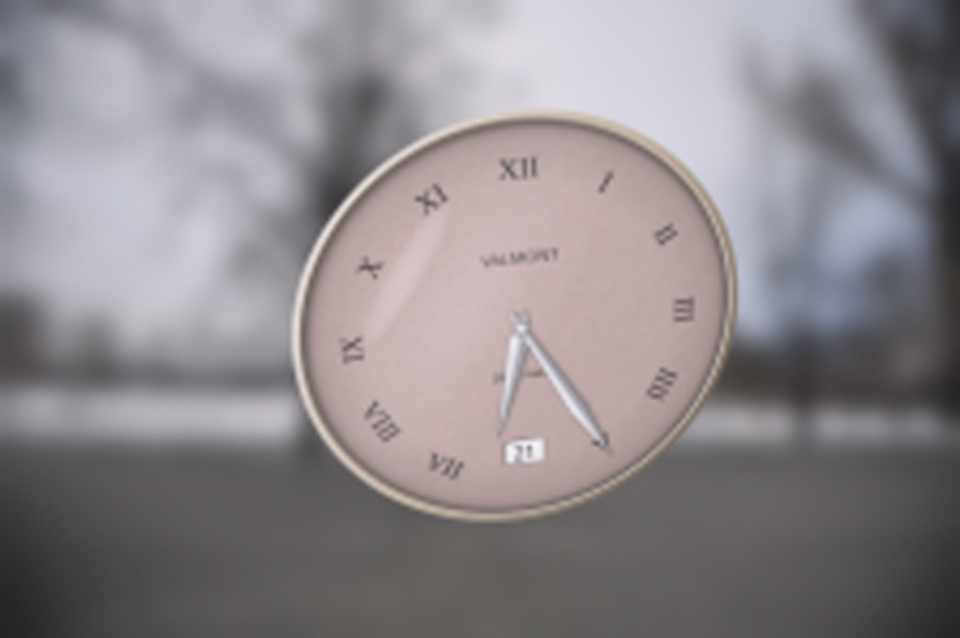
6:25
